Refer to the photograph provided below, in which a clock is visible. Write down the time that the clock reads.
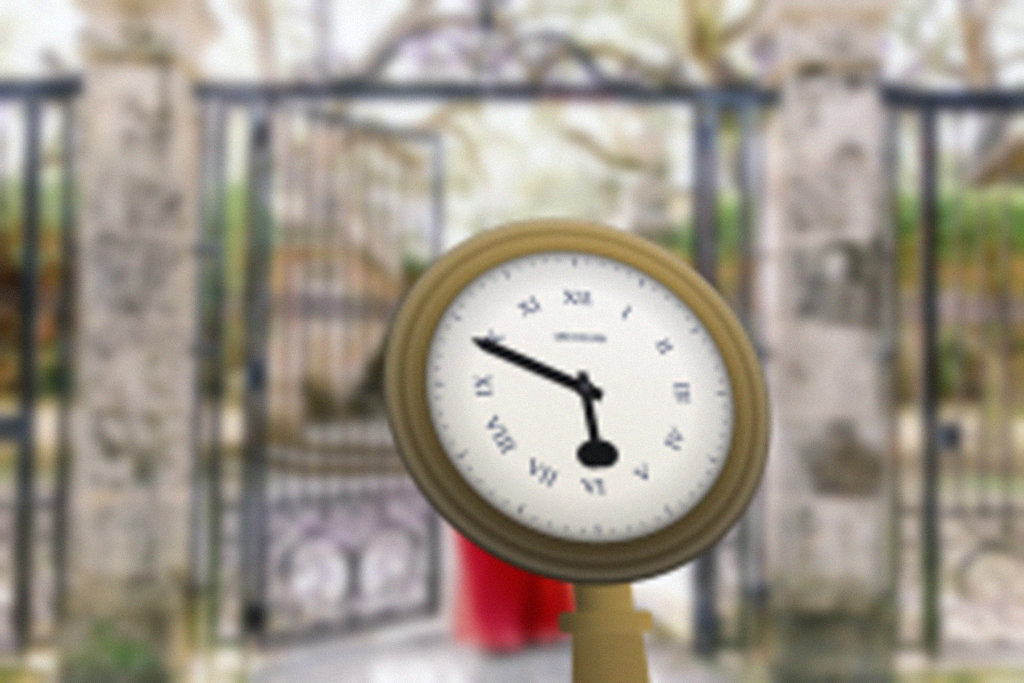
5:49
